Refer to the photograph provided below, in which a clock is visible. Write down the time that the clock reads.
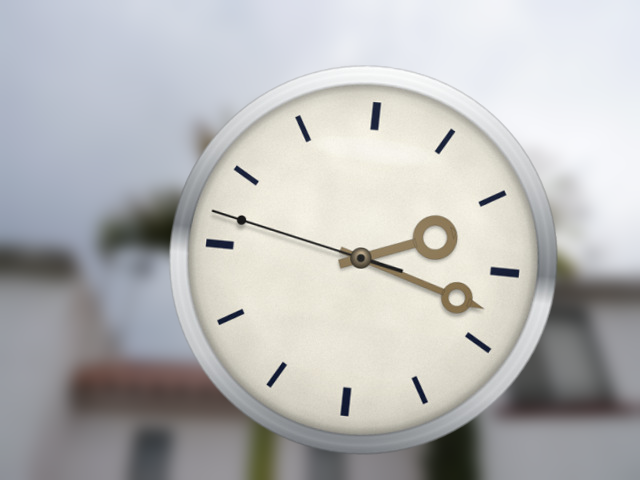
2:17:47
